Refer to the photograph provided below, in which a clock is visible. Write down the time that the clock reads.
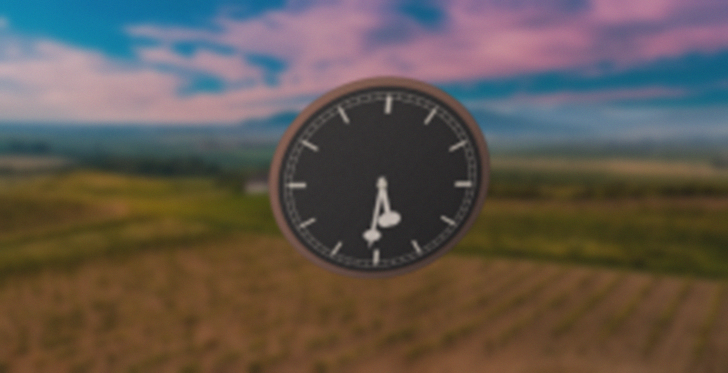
5:31
